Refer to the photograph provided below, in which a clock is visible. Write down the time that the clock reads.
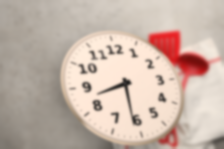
8:31
